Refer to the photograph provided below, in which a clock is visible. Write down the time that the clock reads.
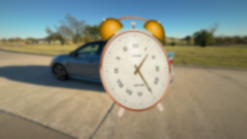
1:25
